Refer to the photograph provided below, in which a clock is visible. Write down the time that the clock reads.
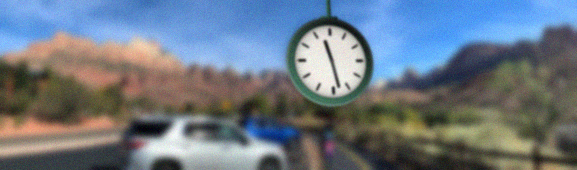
11:28
